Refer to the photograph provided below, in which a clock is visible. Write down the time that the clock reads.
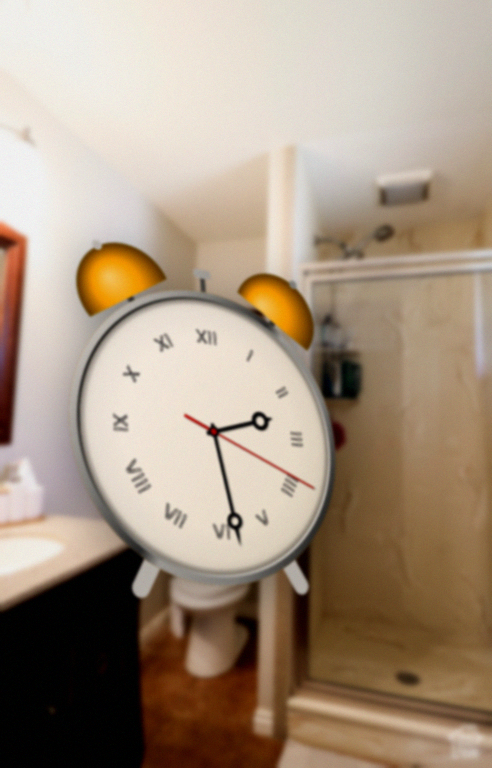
2:28:19
